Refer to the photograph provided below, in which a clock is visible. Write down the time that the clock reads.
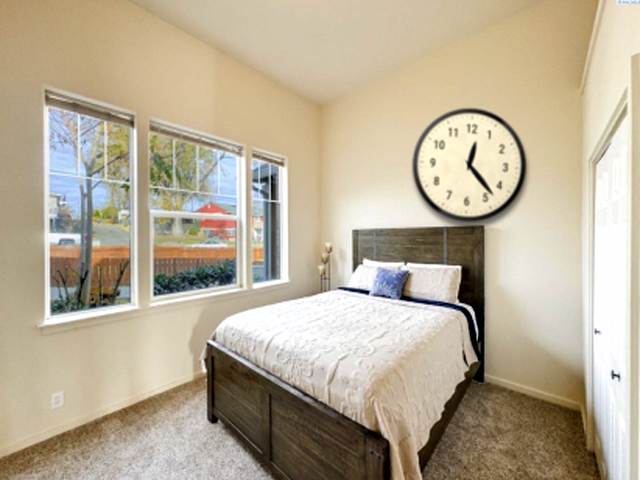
12:23
